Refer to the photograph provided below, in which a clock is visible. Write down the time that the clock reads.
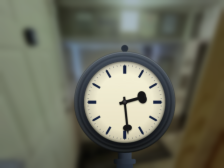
2:29
